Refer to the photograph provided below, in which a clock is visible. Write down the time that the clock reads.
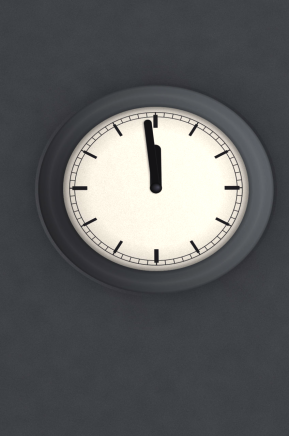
11:59
